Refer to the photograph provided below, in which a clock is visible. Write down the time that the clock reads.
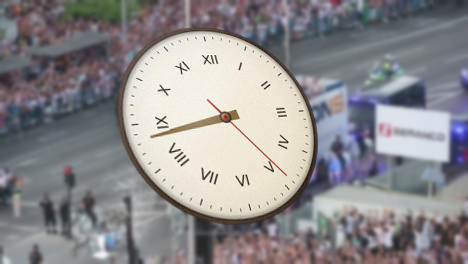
8:43:24
